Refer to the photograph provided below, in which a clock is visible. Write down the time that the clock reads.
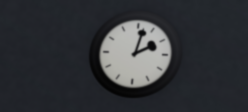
2:02
